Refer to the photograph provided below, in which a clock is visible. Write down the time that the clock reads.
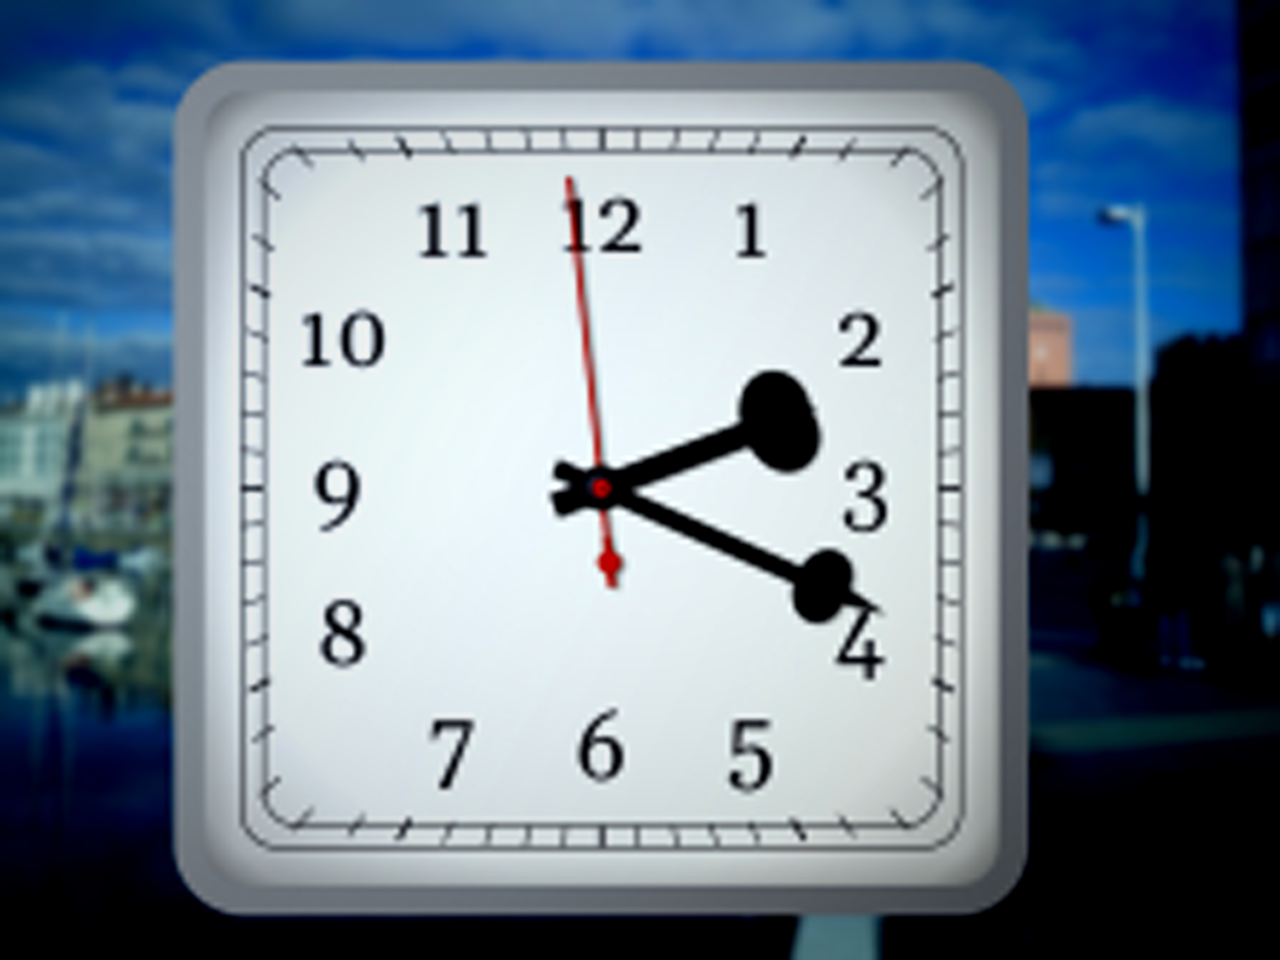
2:18:59
